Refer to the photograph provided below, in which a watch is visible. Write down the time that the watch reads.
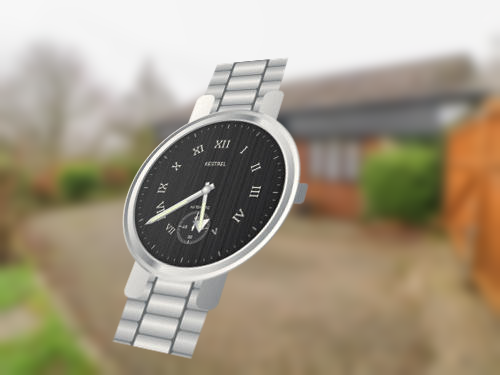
5:39
